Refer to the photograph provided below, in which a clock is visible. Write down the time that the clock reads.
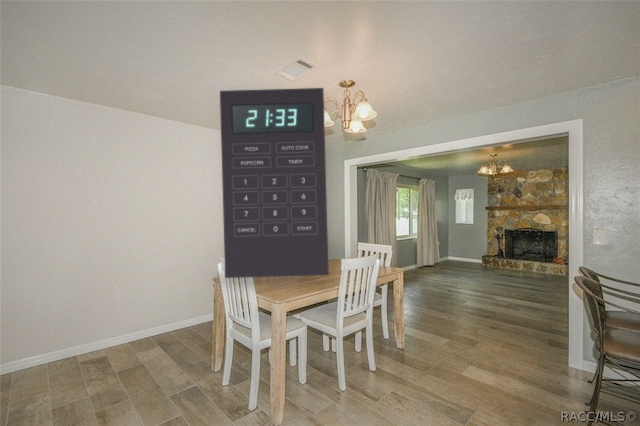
21:33
